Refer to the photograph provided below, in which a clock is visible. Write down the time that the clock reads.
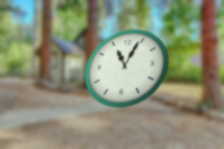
11:04
